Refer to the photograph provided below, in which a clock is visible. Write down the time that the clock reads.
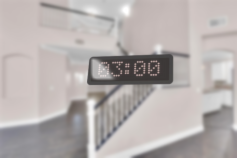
3:00
